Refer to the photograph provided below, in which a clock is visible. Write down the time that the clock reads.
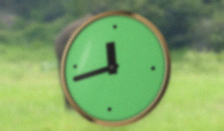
11:42
